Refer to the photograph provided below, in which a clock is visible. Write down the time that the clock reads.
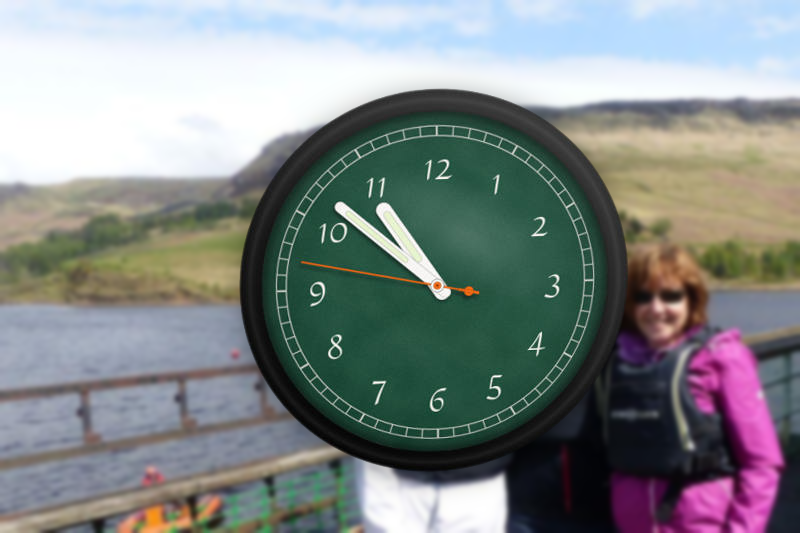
10:51:47
